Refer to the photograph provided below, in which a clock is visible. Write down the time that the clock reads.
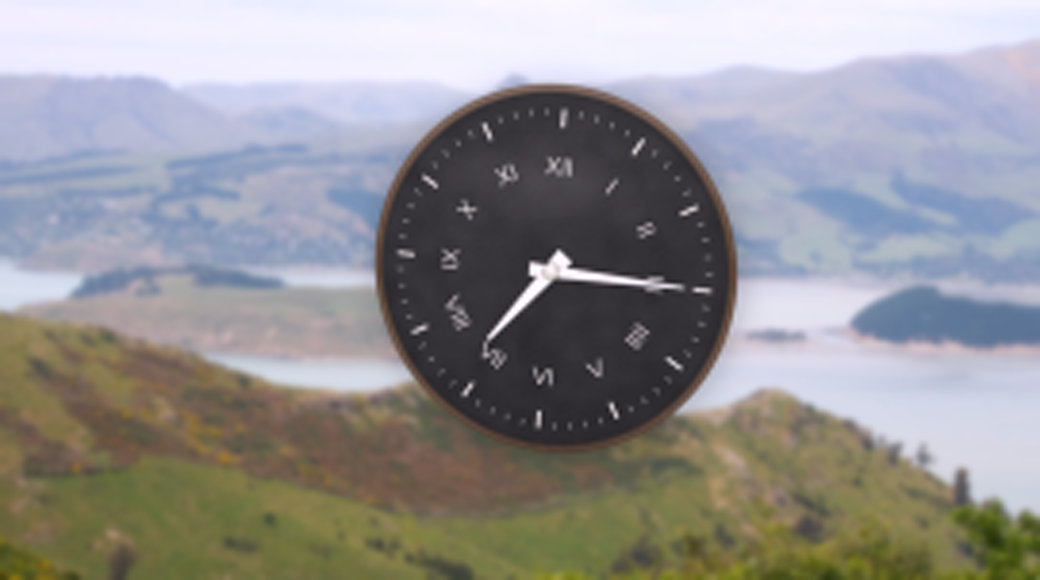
7:15
